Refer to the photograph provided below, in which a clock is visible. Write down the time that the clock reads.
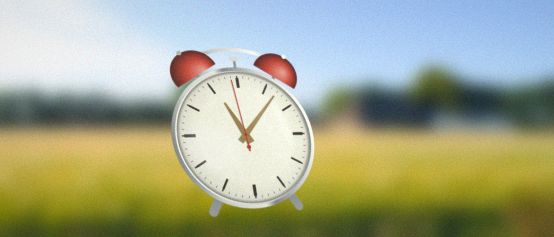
11:06:59
